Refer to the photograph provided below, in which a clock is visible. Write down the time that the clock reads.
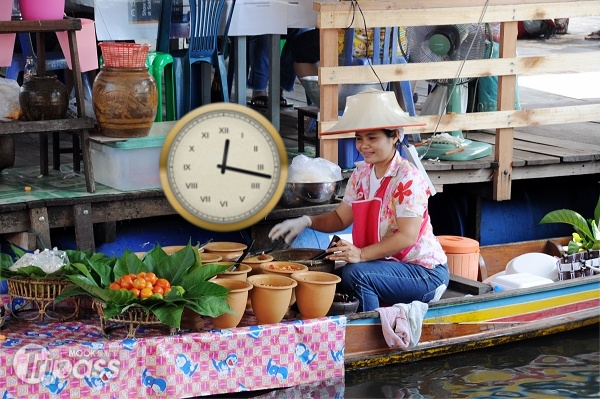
12:17
